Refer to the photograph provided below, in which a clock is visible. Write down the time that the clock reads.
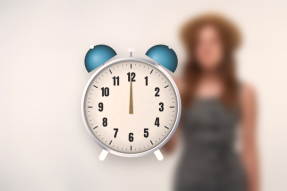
12:00
